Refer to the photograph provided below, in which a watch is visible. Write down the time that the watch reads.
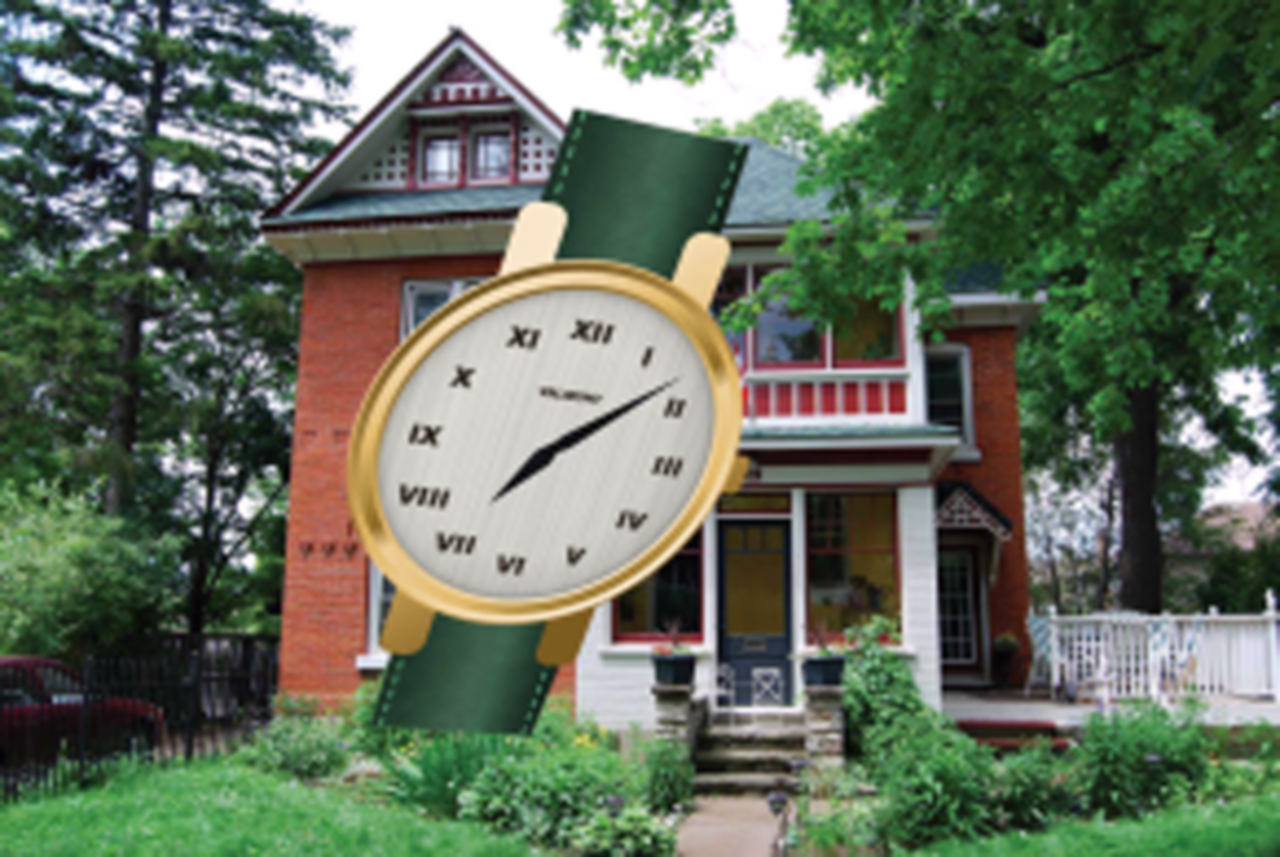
7:08
